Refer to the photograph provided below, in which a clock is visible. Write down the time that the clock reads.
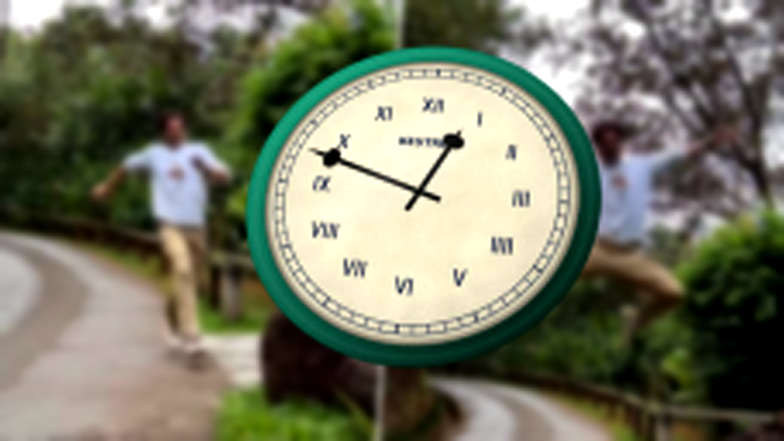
12:48
